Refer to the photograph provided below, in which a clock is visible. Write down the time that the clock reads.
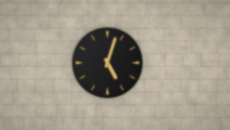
5:03
